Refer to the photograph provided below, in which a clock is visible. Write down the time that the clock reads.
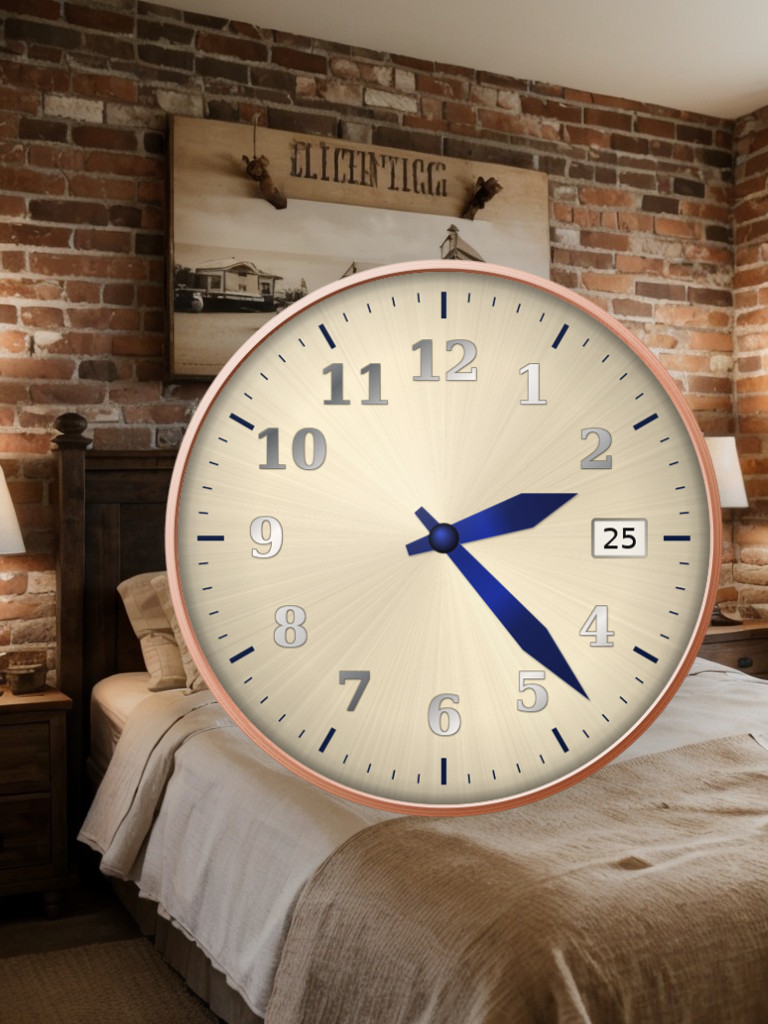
2:23
